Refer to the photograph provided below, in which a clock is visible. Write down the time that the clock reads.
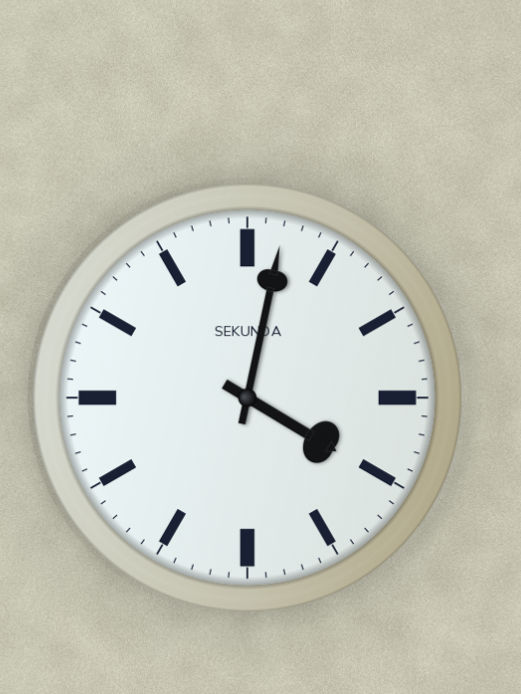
4:02
